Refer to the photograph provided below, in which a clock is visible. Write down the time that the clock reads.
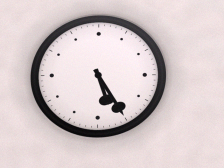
5:25
